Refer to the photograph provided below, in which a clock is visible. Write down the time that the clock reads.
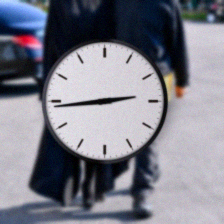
2:44
